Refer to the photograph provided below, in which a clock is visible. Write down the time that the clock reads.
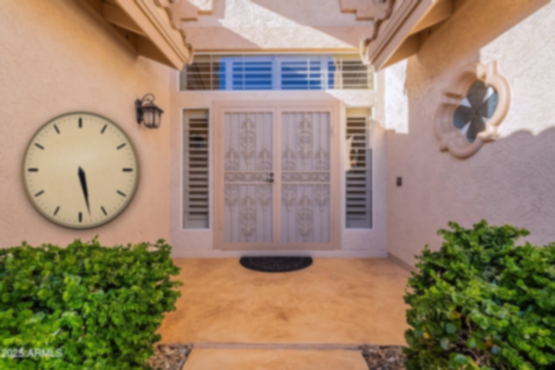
5:28
